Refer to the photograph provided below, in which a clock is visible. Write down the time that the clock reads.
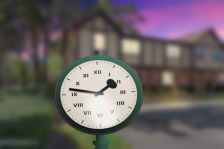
1:47
